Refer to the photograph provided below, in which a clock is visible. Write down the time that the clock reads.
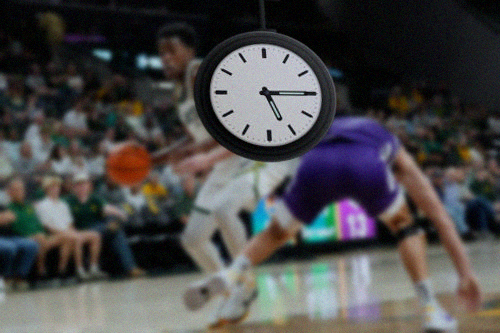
5:15
